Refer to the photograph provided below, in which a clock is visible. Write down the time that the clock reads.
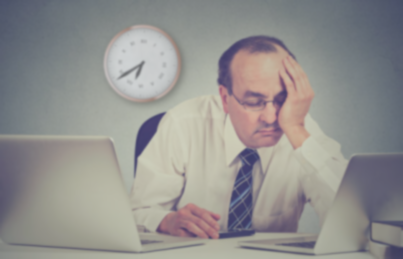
6:39
